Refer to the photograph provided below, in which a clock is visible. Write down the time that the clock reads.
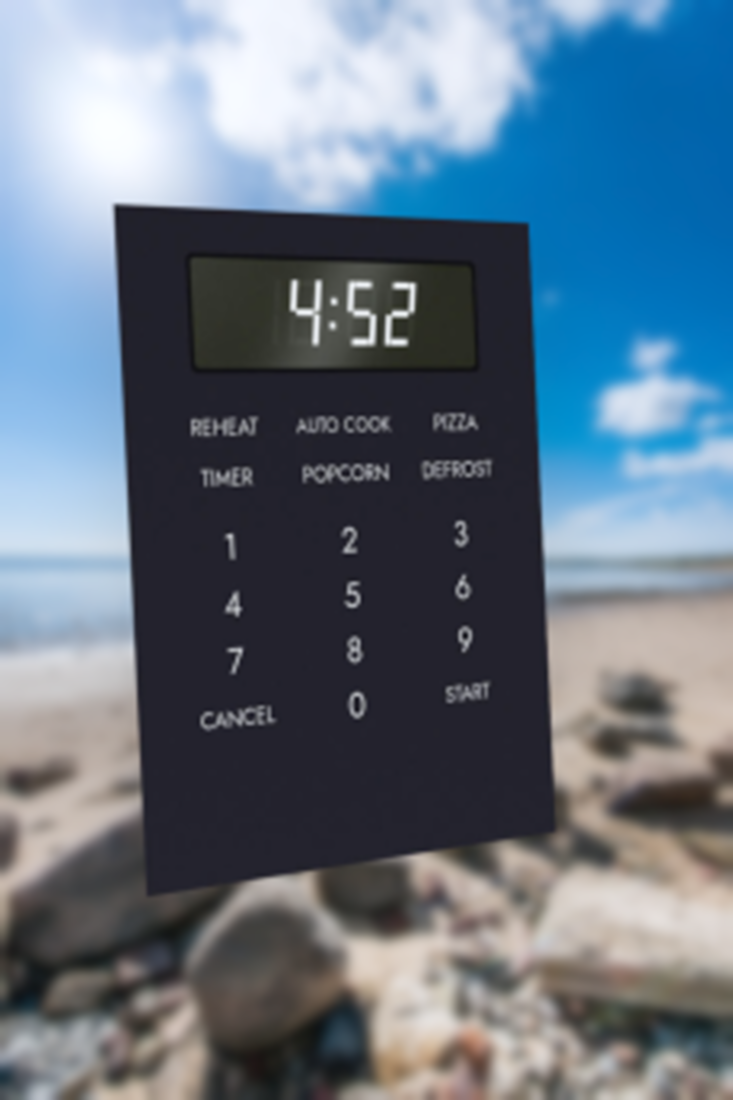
4:52
